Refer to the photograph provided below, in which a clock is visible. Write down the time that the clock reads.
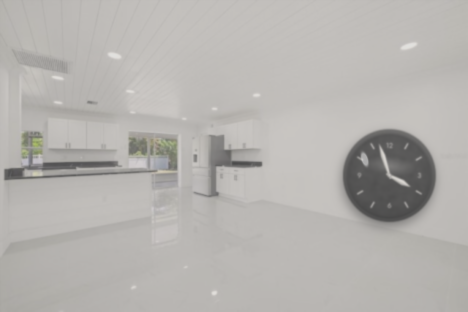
3:57
